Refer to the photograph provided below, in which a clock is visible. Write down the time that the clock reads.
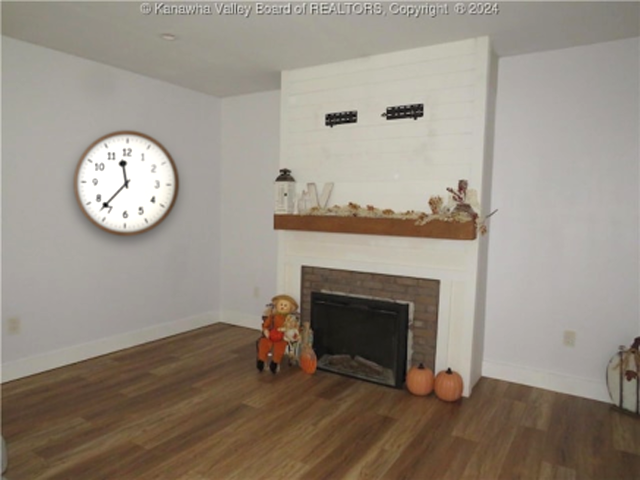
11:37
